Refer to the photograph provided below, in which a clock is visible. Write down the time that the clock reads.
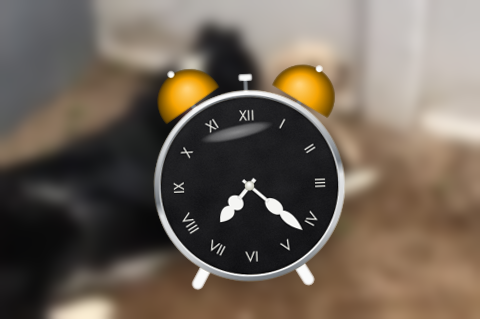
7:22
